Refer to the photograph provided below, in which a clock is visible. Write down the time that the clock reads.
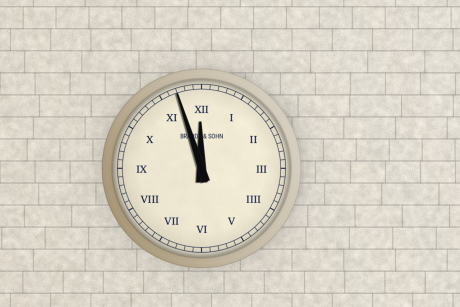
11:57
